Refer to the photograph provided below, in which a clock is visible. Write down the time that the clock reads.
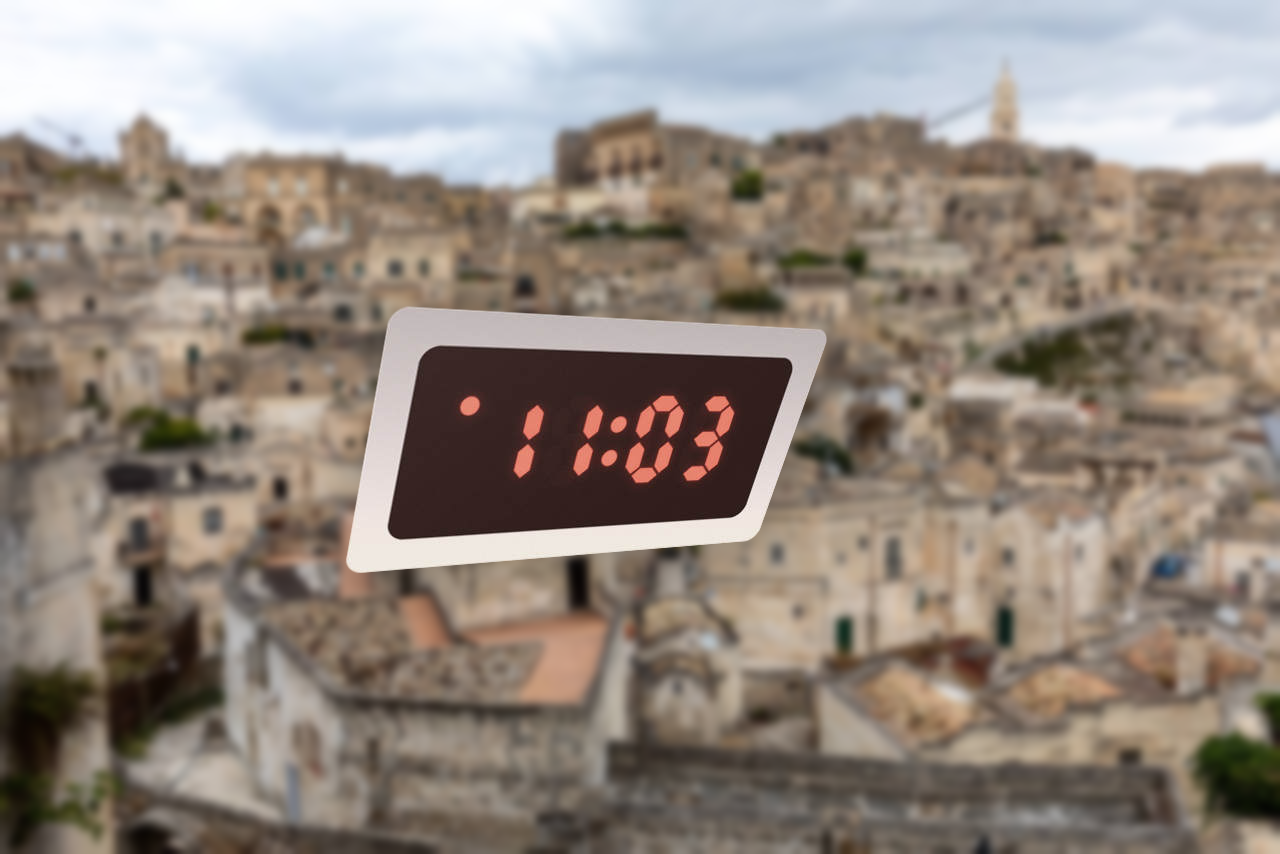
11:03
